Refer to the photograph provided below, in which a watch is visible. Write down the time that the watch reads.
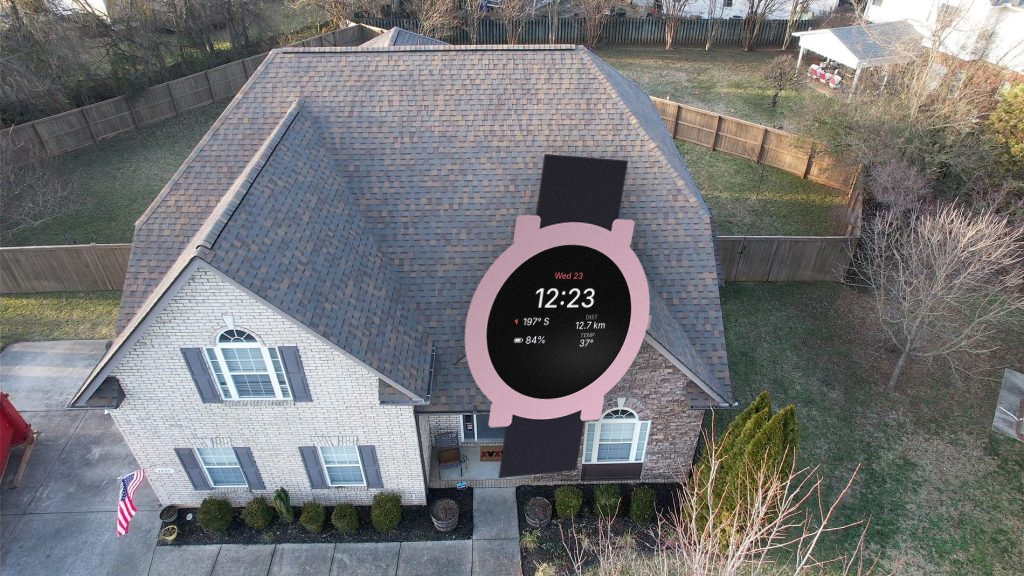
12:23
